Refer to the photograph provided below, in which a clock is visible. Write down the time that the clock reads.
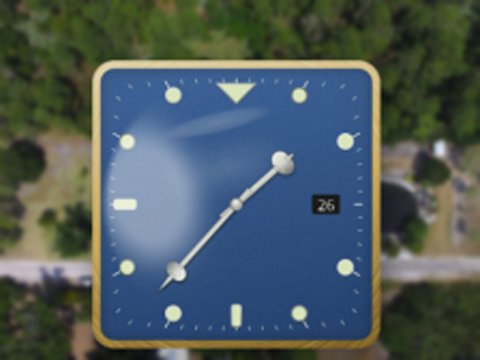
1:37
